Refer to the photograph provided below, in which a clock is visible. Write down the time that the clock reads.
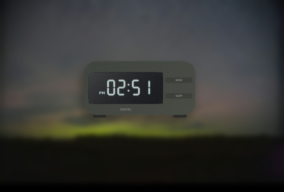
2:51
